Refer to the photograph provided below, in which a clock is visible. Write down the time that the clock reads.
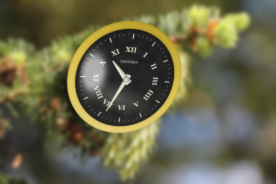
10:34
